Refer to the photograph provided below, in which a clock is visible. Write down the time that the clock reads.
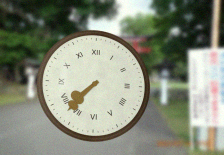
7:37
